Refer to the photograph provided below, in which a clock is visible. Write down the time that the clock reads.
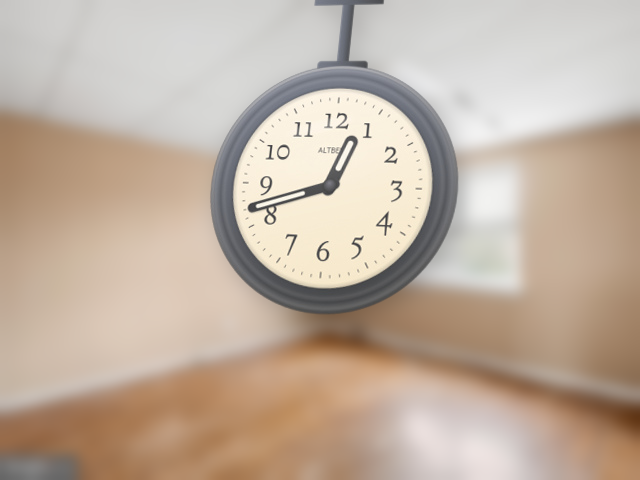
12:42
